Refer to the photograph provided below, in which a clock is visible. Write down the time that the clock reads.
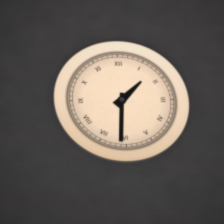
1:31
